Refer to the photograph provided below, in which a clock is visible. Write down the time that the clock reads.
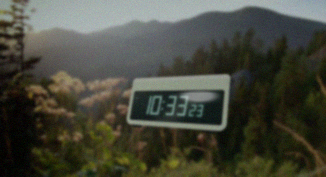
10:33
